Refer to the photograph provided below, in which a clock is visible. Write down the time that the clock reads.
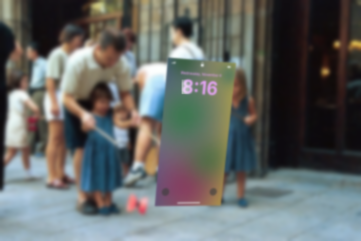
8:16
